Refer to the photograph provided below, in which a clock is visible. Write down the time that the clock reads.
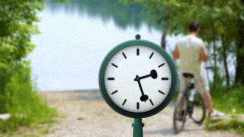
2:27
